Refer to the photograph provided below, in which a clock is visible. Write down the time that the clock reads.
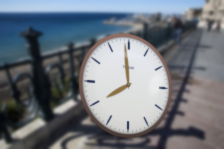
7:59
